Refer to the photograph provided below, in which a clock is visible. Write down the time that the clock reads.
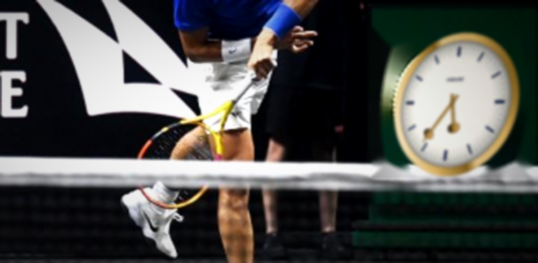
5:36
